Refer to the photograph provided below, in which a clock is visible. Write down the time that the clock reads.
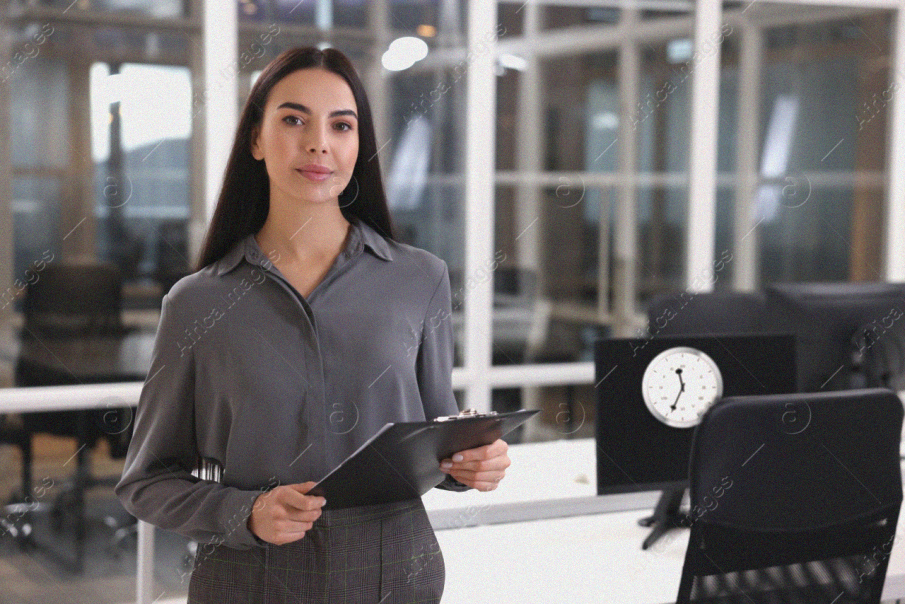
11:34
